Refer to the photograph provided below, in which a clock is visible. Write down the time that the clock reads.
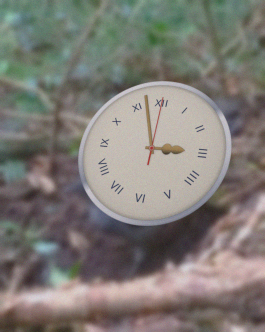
2:57:00
